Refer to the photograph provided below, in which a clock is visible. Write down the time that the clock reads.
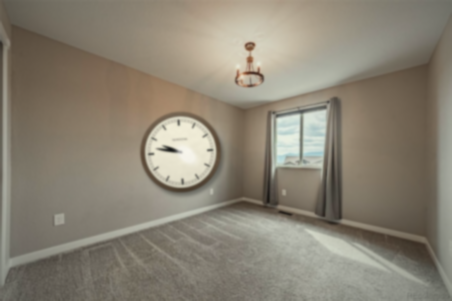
9:47
